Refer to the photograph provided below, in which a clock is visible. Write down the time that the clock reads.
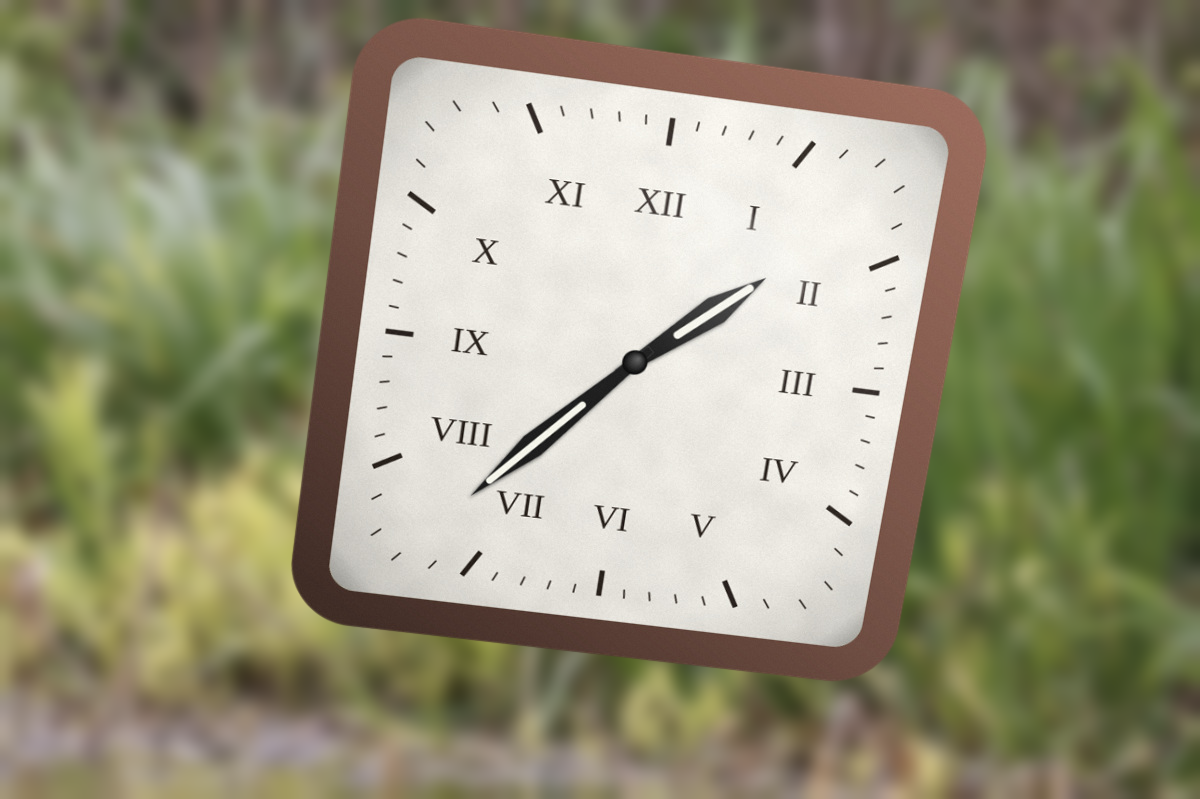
1:37
